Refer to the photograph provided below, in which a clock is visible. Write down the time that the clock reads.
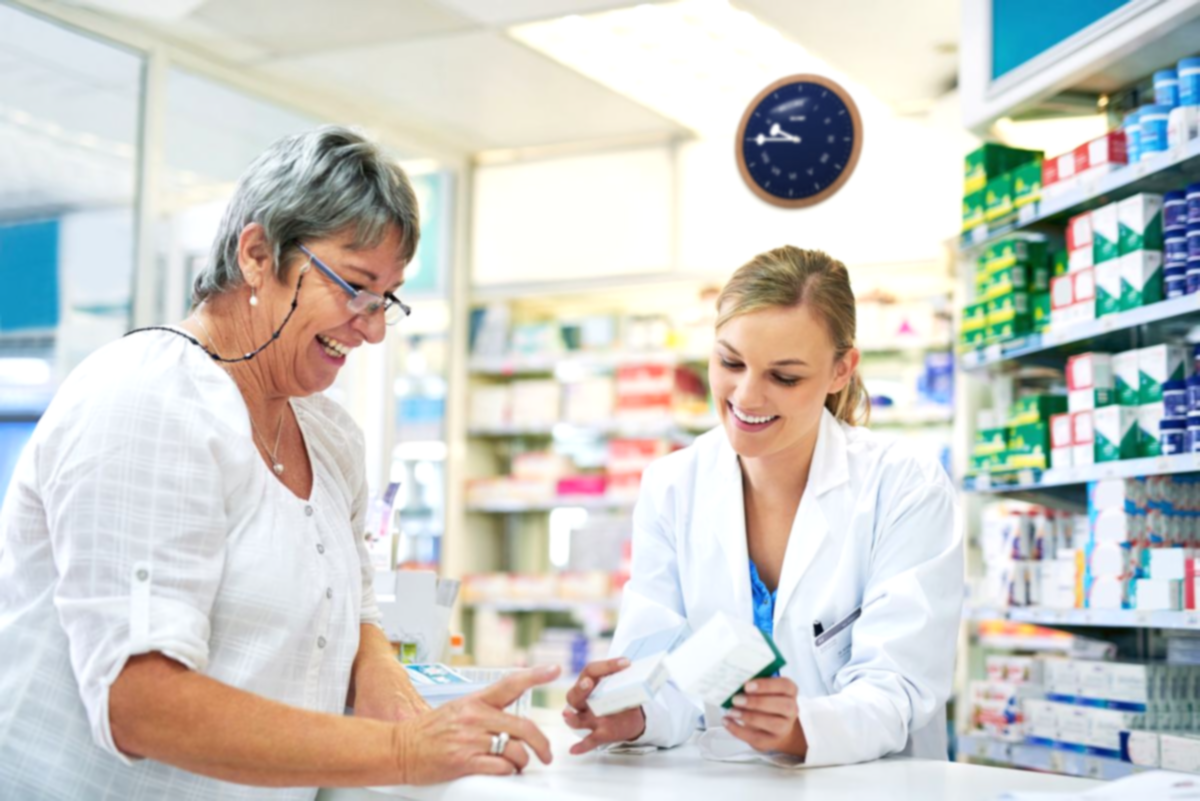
9:45
